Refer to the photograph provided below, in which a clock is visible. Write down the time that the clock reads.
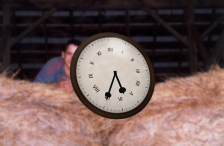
5:35
